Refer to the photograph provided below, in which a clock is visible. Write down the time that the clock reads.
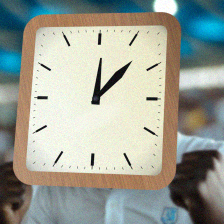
12:07
